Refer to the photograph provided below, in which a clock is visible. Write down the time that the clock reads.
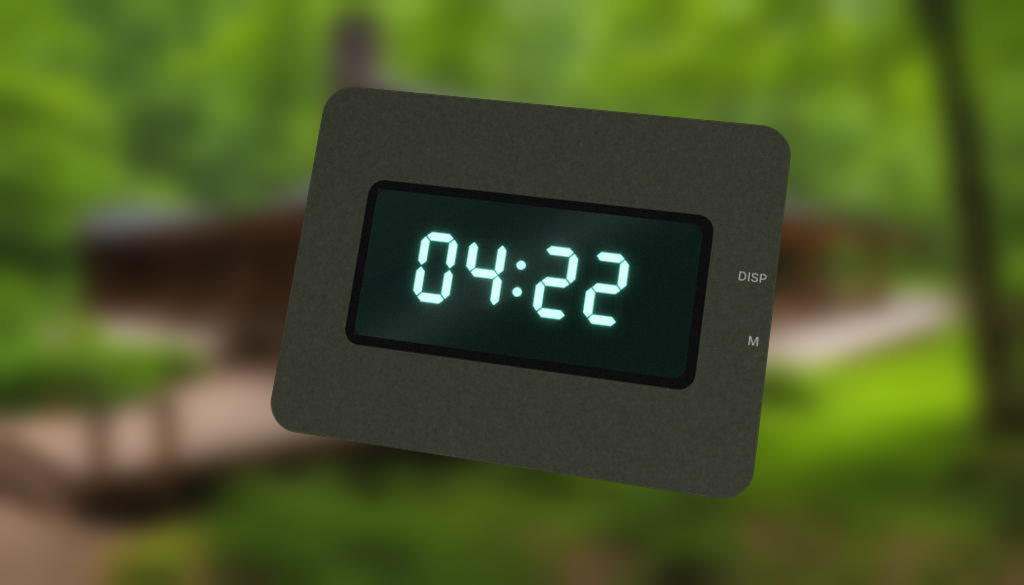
4:22
